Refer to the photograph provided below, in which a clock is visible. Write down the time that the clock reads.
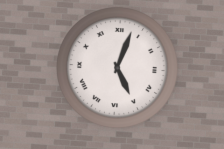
5:03
